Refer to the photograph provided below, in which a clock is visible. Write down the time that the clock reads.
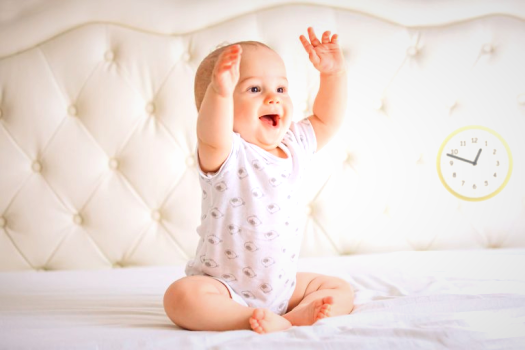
12:48
